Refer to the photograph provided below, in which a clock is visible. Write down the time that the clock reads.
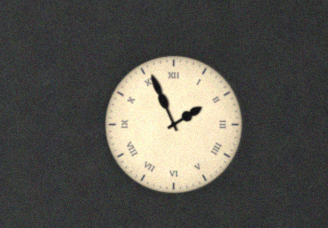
1:56
